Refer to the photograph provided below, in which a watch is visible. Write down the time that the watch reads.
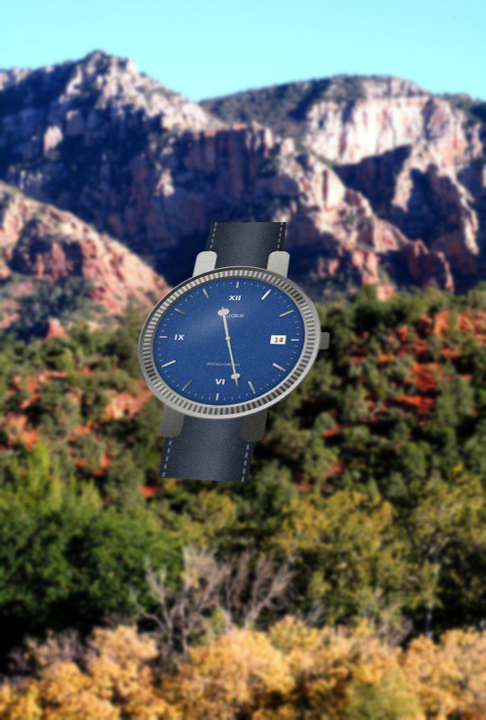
11:27
